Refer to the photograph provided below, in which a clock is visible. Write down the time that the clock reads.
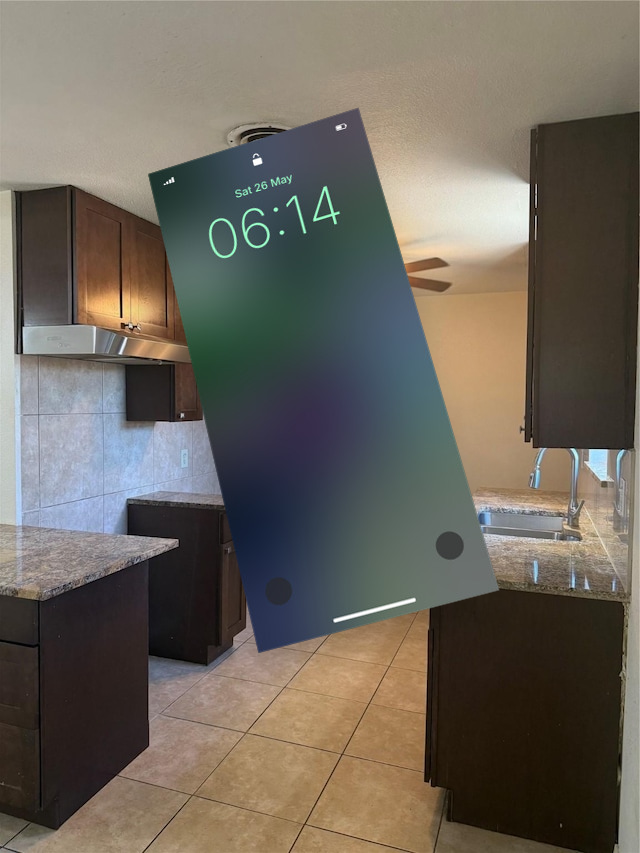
6:14
